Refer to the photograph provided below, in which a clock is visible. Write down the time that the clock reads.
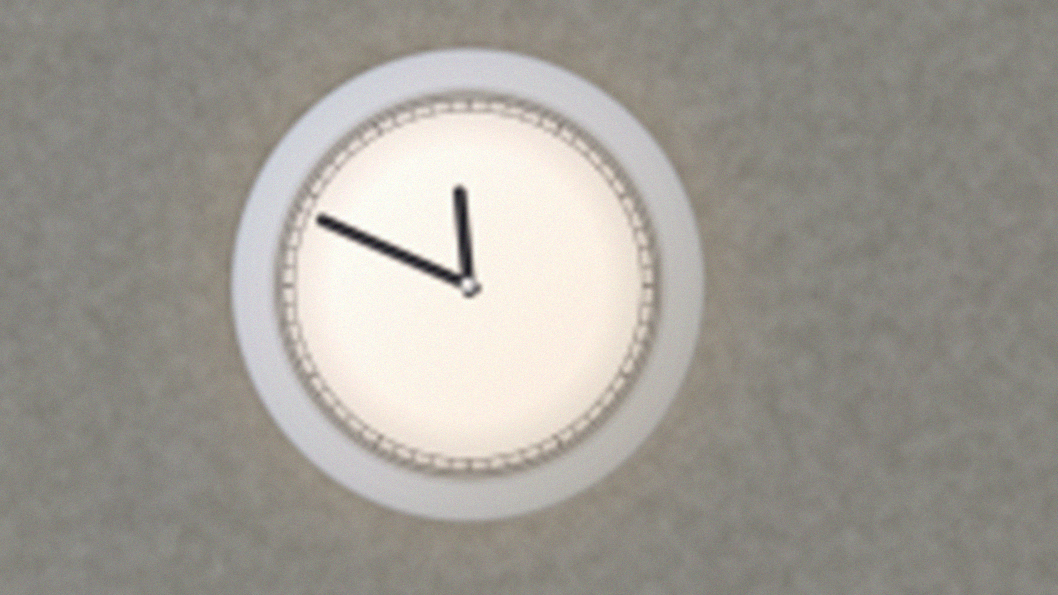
11:49
